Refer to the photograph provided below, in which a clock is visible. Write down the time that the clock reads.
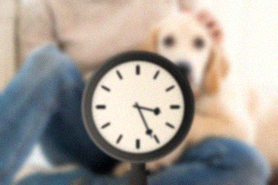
3:26
